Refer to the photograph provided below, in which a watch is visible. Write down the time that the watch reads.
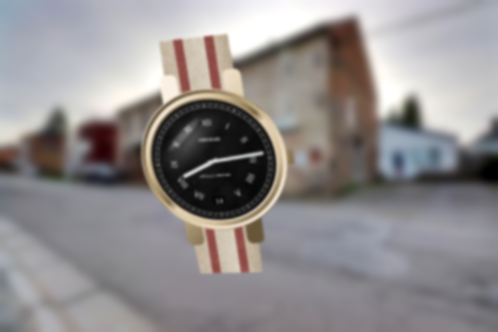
8:14
